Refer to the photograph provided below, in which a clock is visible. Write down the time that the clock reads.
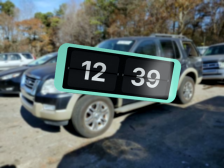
12:39
